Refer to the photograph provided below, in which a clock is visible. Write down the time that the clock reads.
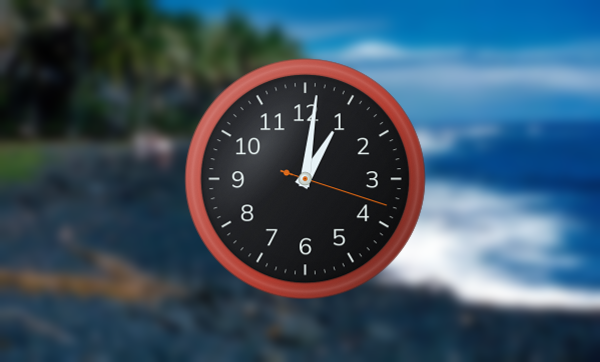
1:01:18
